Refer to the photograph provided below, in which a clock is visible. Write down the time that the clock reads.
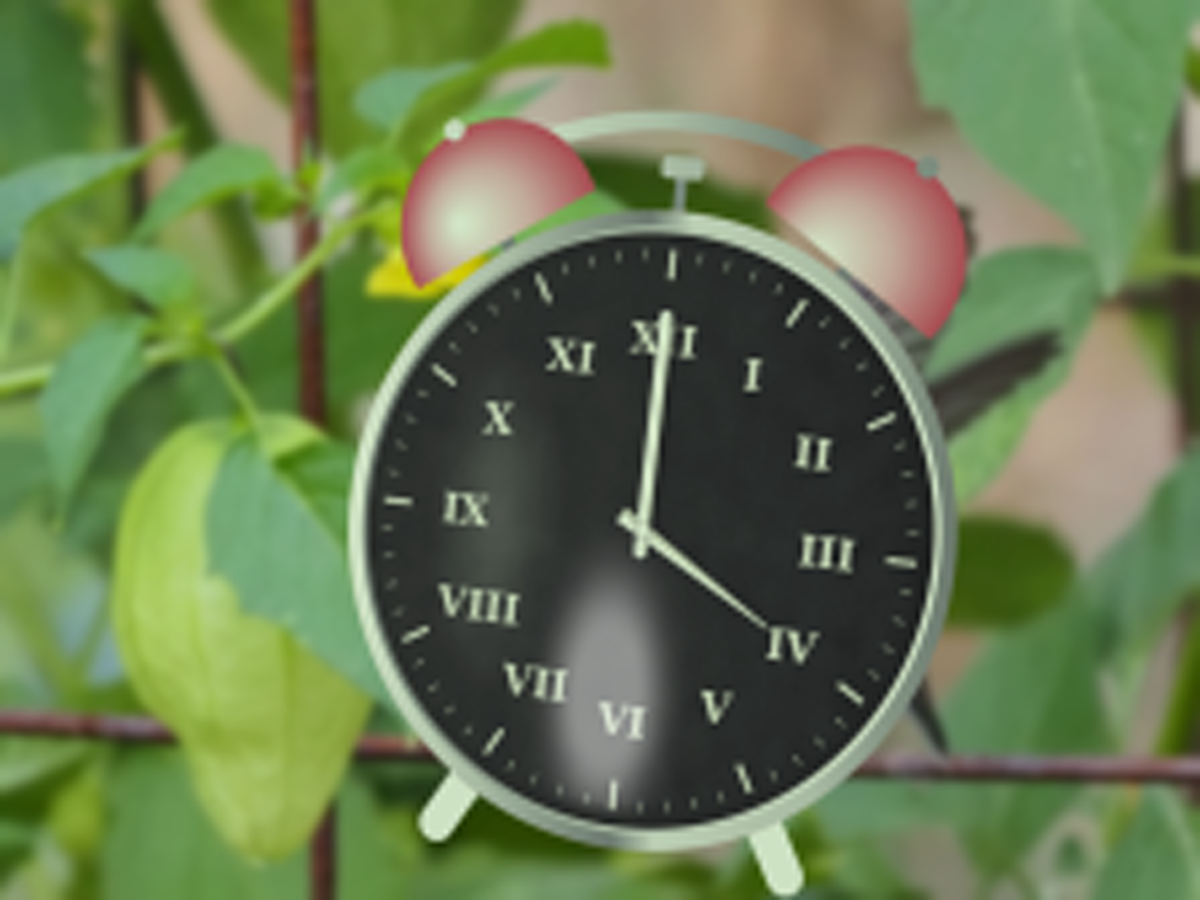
4:00
